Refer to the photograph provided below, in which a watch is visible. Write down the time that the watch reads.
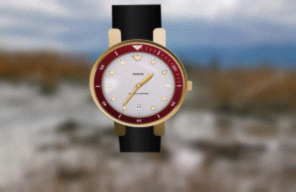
1:36
